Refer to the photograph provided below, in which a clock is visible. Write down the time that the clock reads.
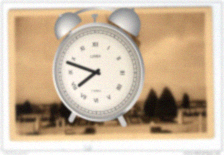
7:48
